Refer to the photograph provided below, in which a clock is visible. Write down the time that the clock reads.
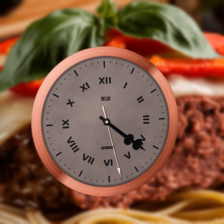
4:21:28
